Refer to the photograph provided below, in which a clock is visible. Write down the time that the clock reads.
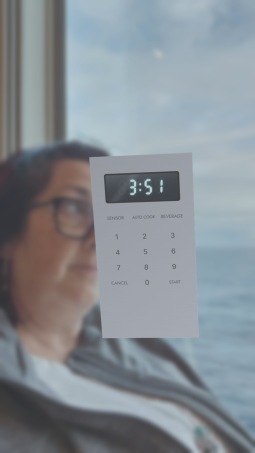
3:51
